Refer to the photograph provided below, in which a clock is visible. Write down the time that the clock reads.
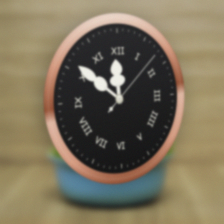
11:51:08
